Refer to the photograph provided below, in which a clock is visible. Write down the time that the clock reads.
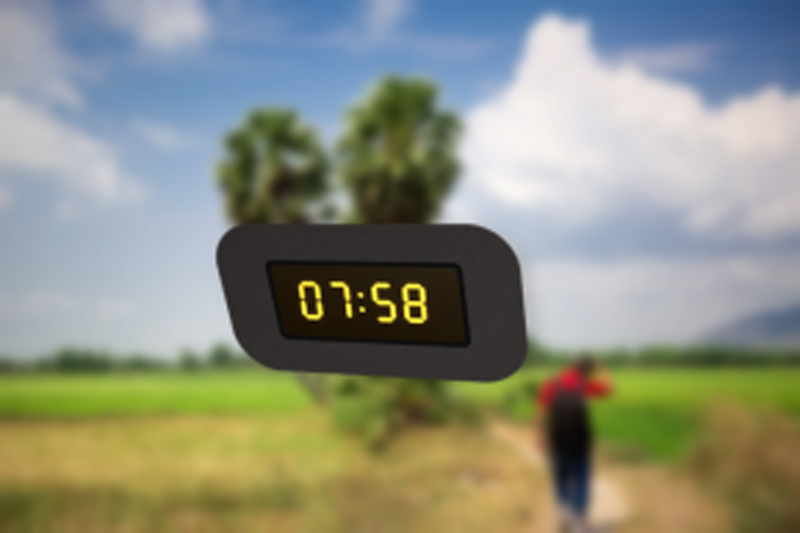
7:58
